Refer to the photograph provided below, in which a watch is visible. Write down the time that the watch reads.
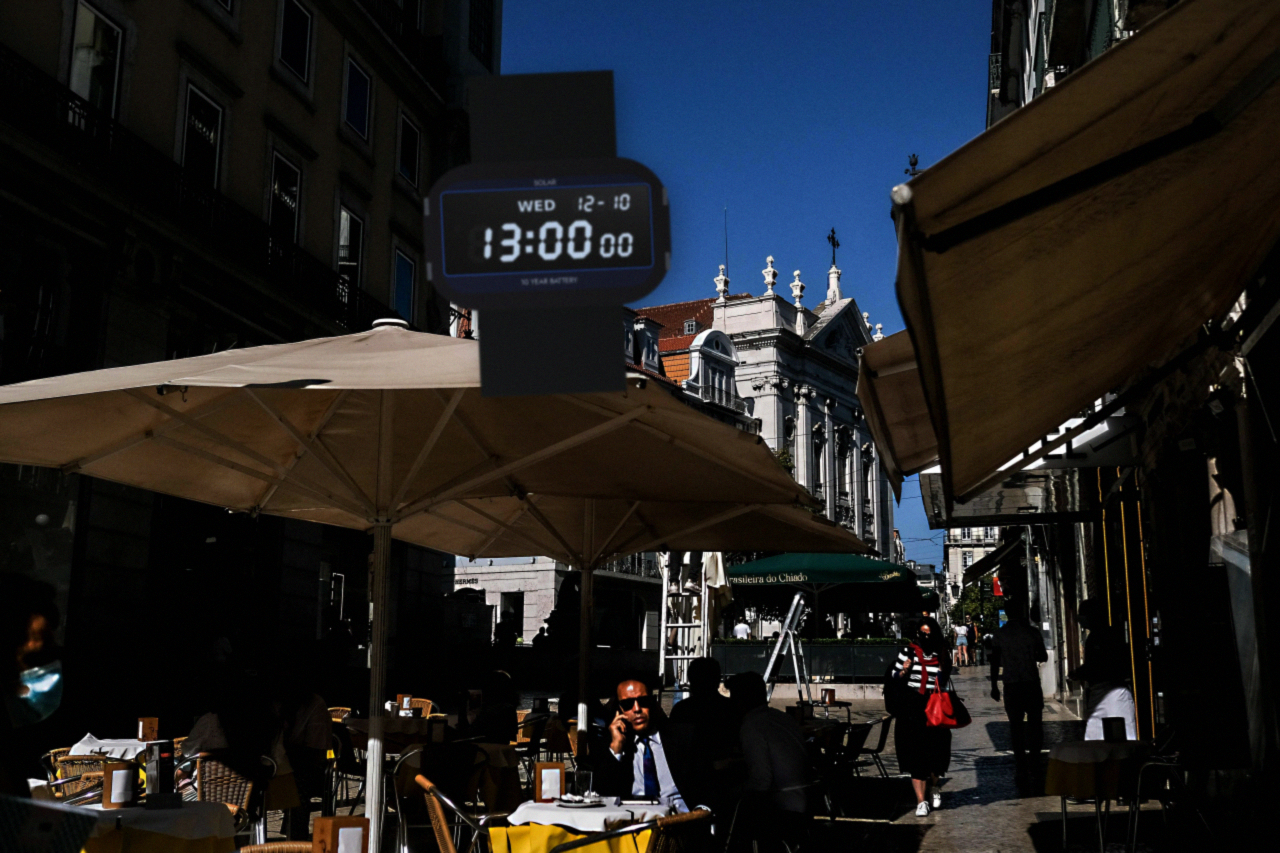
13:00:00
